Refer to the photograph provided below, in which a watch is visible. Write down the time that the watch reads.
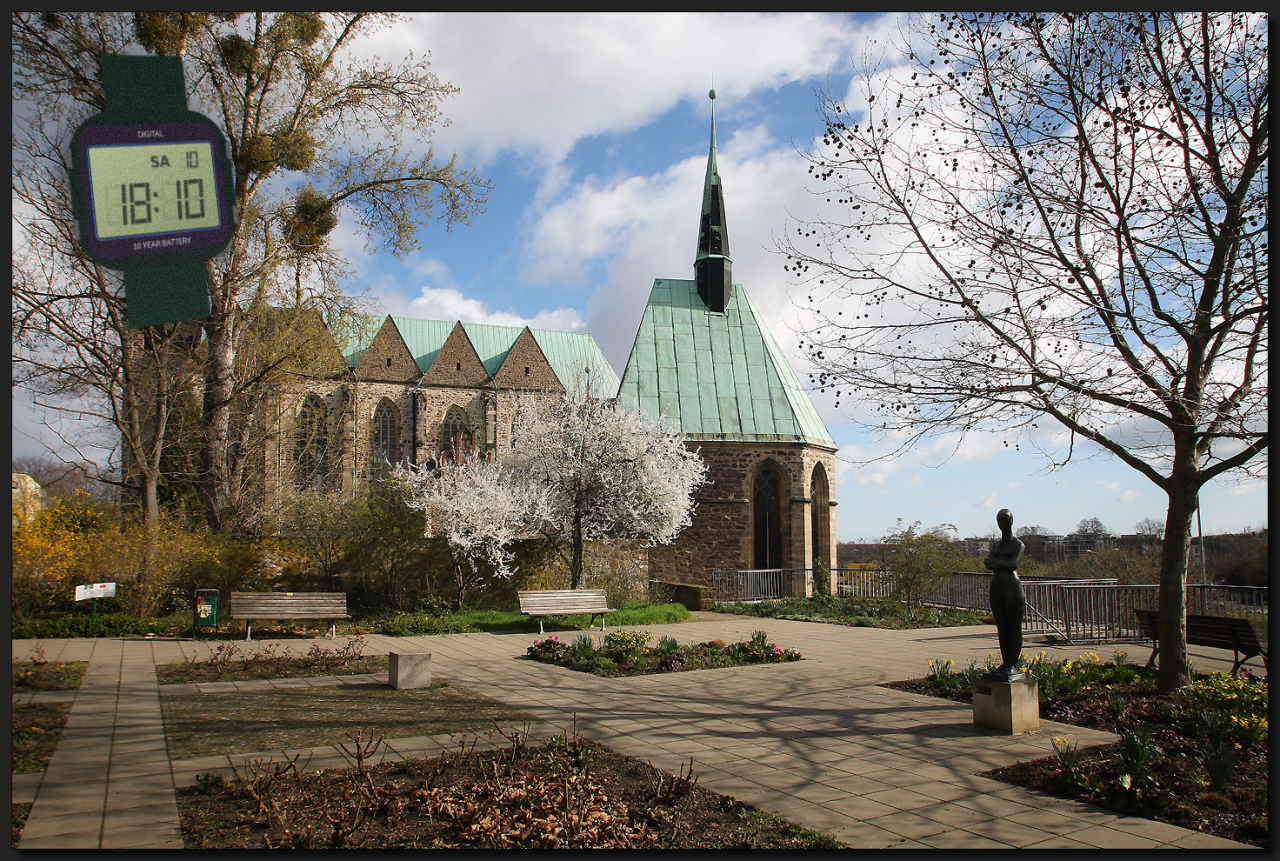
18:10
